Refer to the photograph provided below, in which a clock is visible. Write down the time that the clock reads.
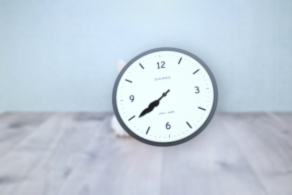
7:39
